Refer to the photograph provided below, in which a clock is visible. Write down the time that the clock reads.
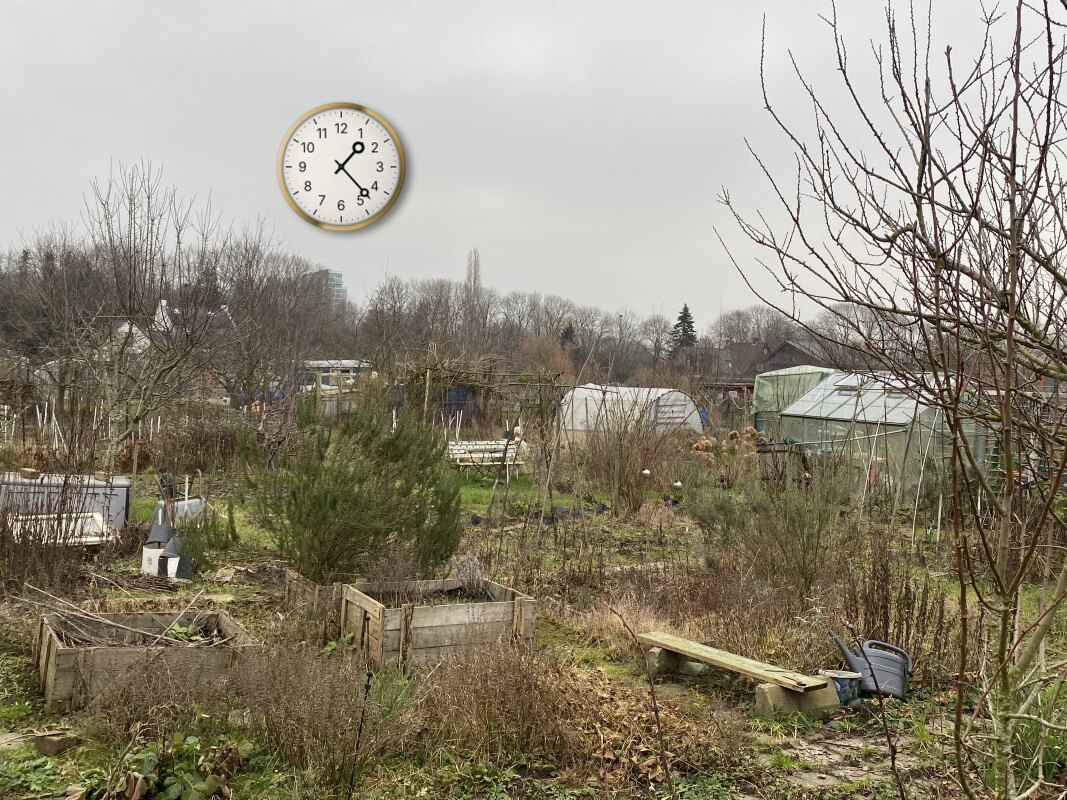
1:23
